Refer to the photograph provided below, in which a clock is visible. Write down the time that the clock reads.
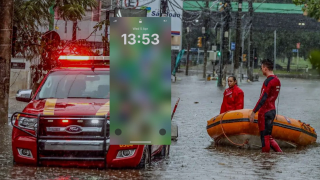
13:53
